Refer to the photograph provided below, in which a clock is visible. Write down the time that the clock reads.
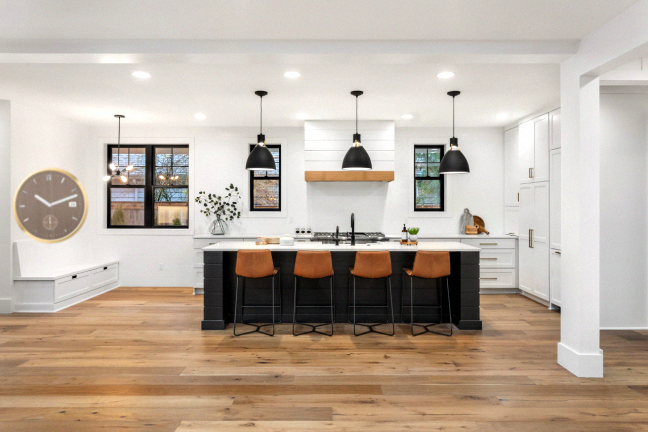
10:12
